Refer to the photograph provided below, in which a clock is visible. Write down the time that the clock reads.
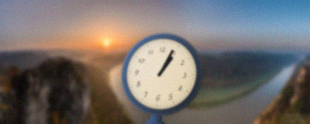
1:04
